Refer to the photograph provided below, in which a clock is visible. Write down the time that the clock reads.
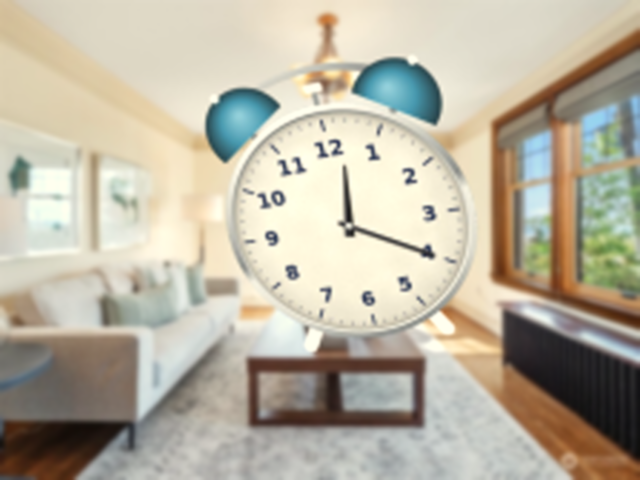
12:20
